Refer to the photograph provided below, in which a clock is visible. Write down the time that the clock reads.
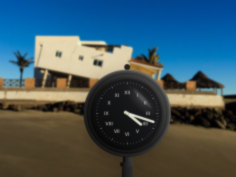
4:18
